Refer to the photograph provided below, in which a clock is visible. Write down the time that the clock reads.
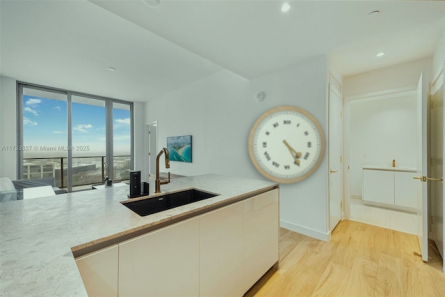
4:25
